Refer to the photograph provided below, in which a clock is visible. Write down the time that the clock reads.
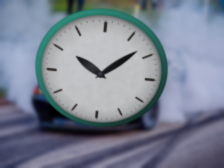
10:08
